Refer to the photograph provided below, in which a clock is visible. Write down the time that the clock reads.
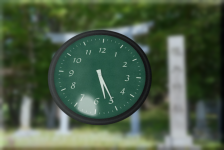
5:25
